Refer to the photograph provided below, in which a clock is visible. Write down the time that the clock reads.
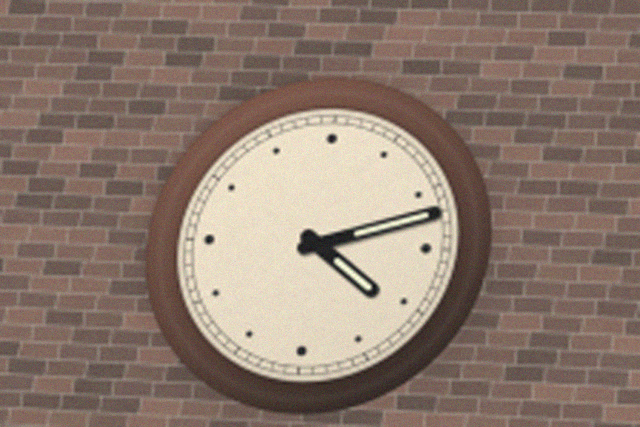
4:12
